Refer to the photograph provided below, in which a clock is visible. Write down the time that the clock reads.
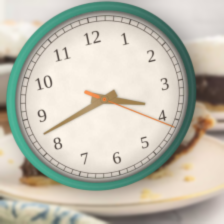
3:42:21
